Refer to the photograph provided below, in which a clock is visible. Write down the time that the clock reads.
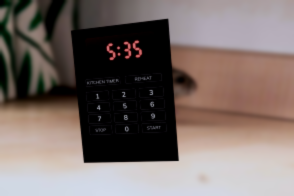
5:35
